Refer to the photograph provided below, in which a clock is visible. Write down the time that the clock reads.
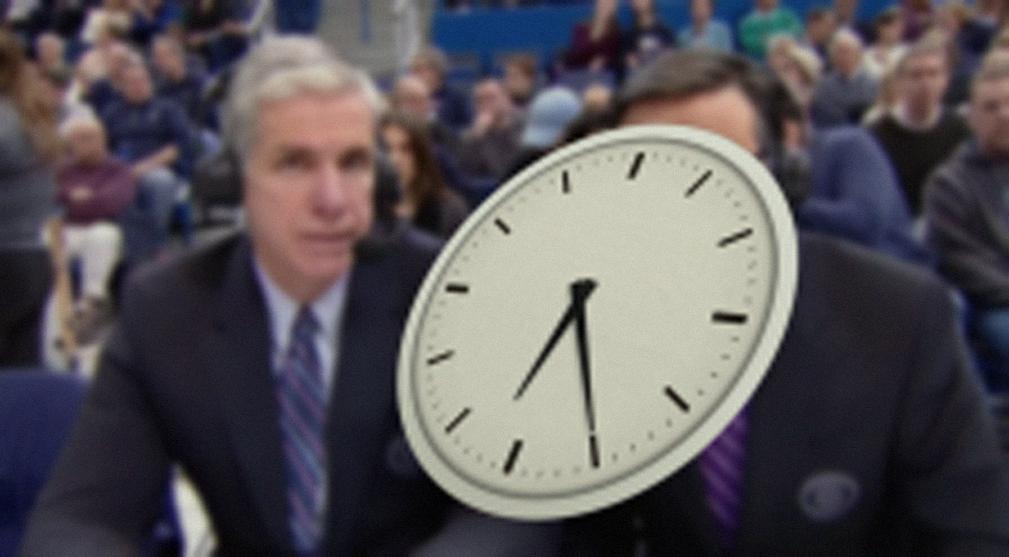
6:25
